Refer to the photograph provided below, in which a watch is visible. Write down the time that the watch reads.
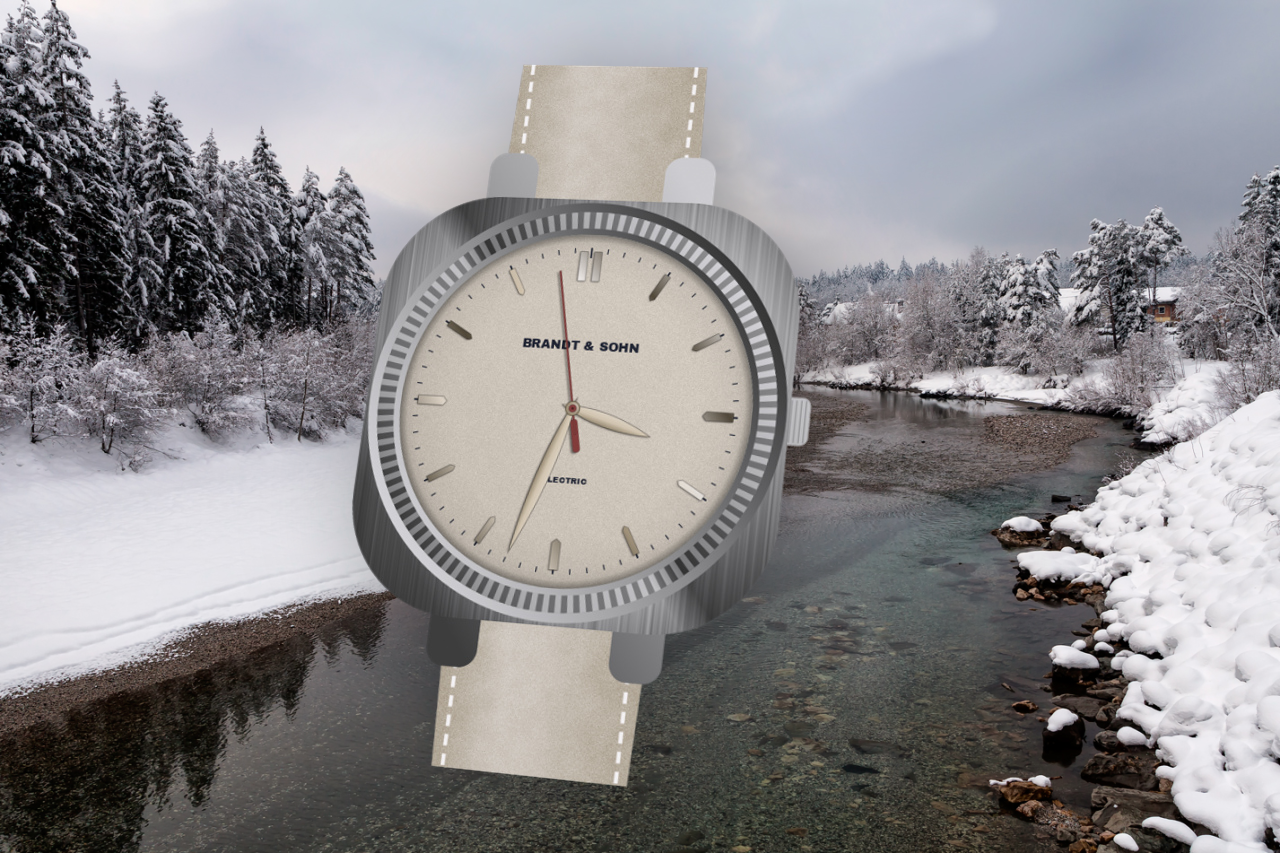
3:32:58
